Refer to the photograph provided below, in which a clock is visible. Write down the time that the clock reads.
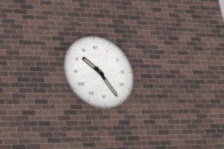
10:25
